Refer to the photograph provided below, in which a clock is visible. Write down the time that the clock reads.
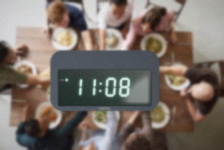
11:08
